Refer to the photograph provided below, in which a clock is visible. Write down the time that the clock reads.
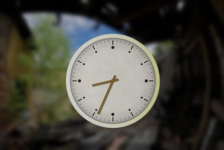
8:34
